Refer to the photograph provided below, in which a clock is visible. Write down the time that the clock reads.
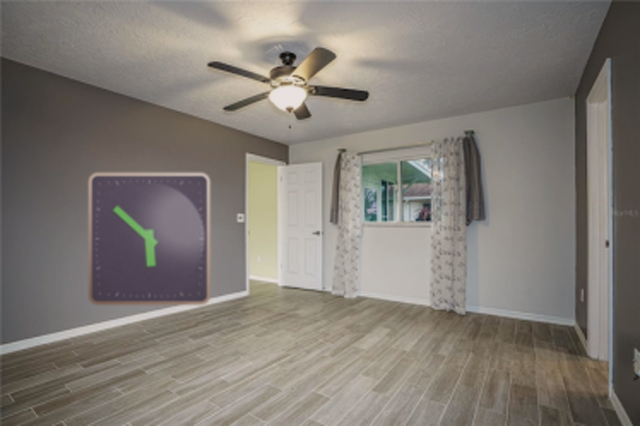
5:52
